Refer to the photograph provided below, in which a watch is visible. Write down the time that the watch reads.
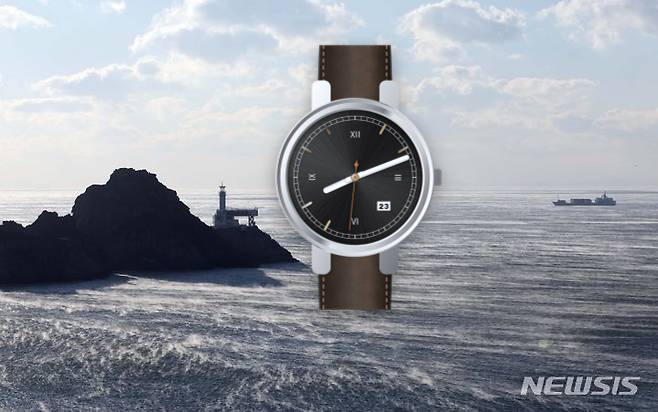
8:11:31
